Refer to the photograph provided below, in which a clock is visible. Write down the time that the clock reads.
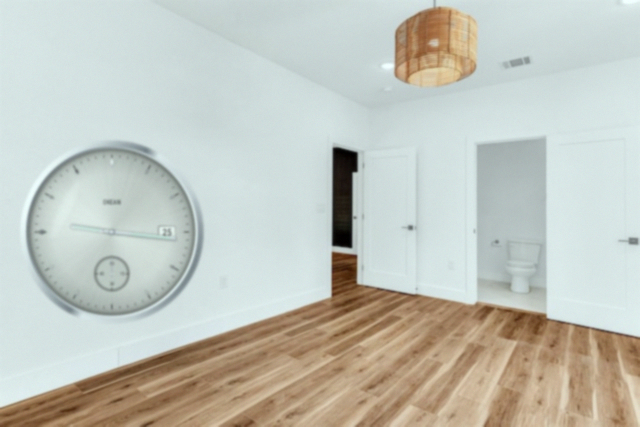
9:16
